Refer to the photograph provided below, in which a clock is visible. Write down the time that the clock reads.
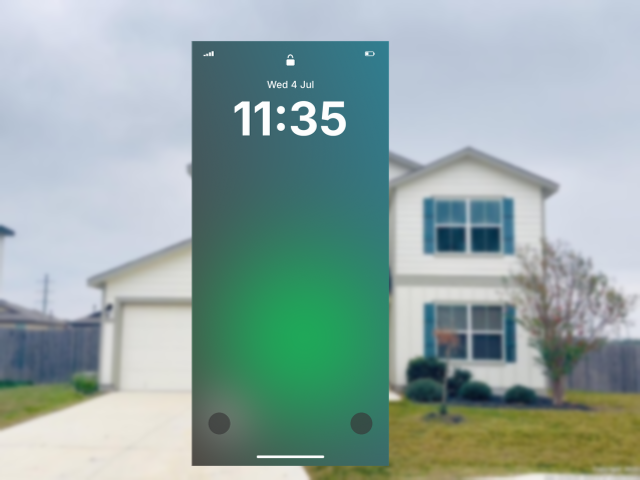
11:35
